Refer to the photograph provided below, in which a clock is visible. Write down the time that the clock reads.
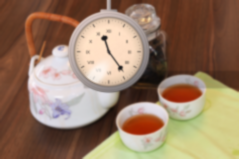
11:24
